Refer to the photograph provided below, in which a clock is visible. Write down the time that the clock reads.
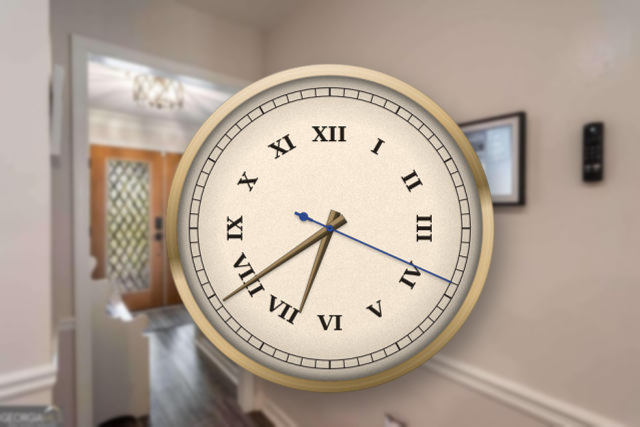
6:39:19
